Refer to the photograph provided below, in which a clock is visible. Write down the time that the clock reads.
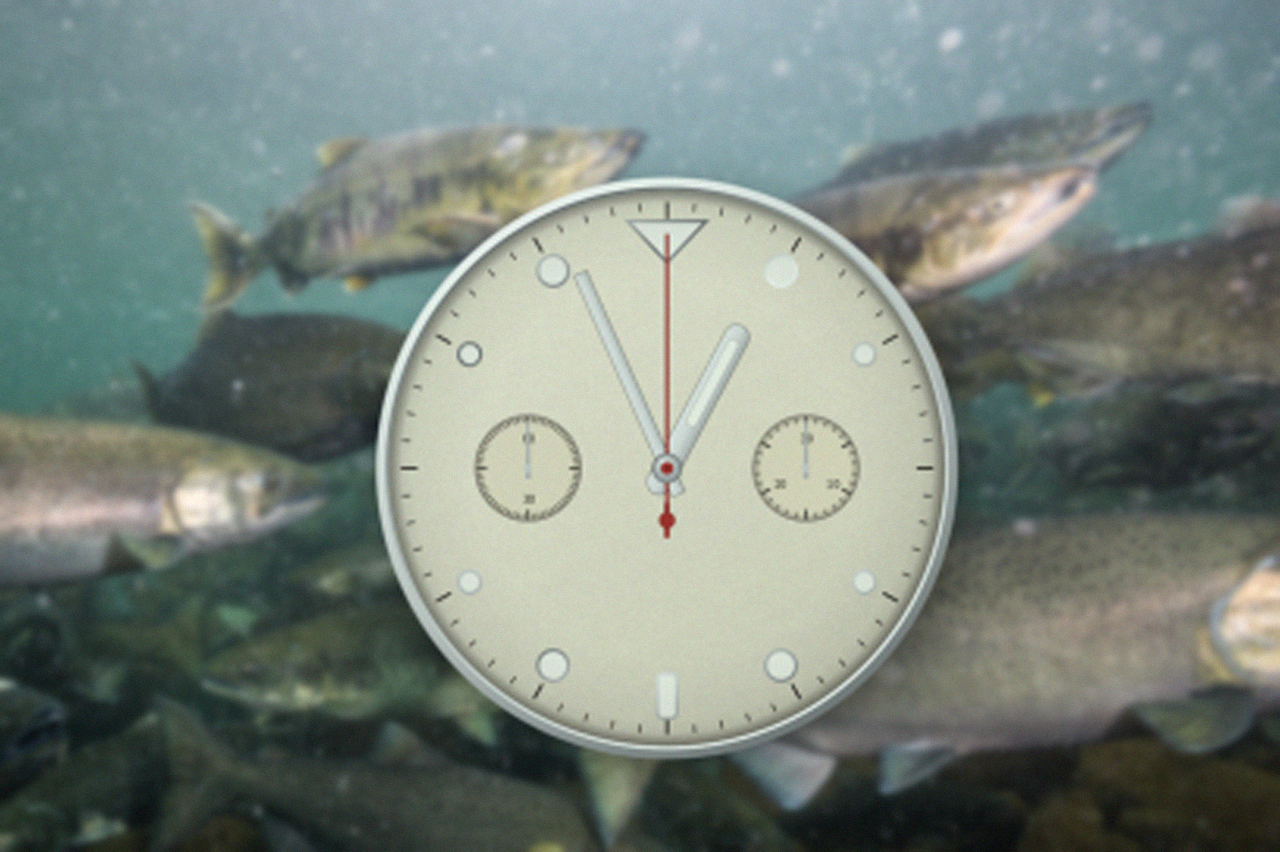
12:56
